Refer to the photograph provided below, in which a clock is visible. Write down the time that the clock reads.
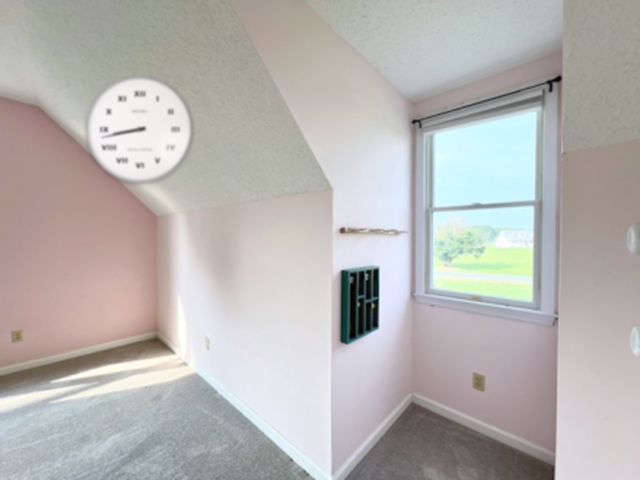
8:43
